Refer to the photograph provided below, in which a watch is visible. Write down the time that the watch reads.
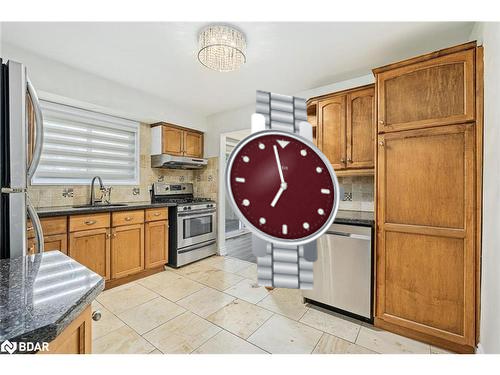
6:58
